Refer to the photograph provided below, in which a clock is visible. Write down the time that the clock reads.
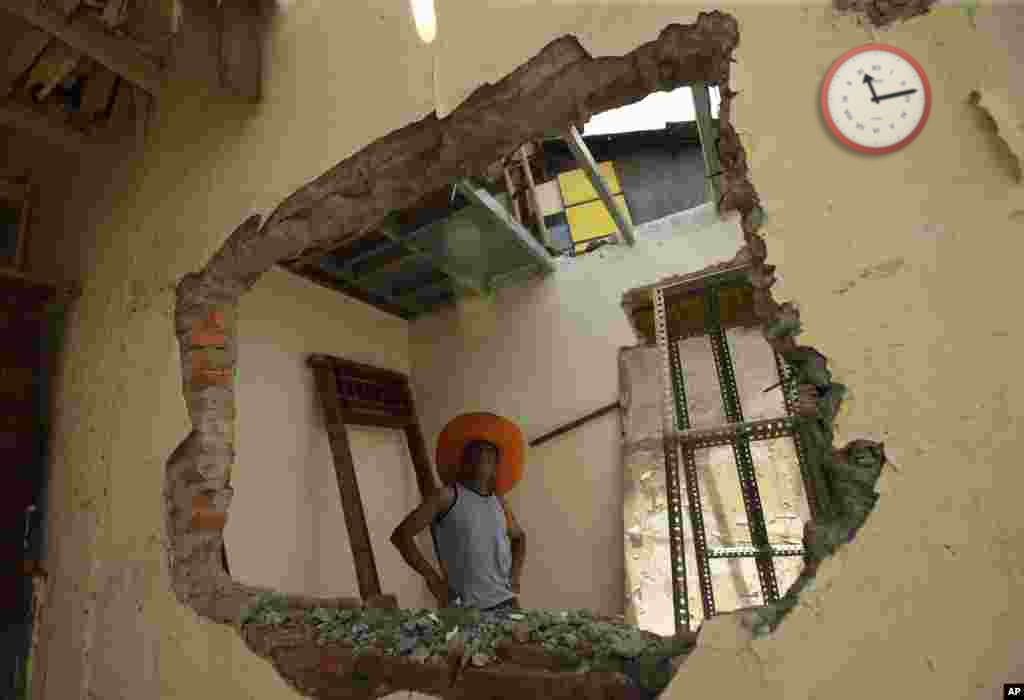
11:13
